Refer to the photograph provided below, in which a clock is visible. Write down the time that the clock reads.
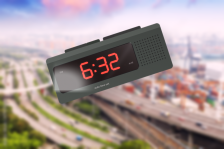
6:32
